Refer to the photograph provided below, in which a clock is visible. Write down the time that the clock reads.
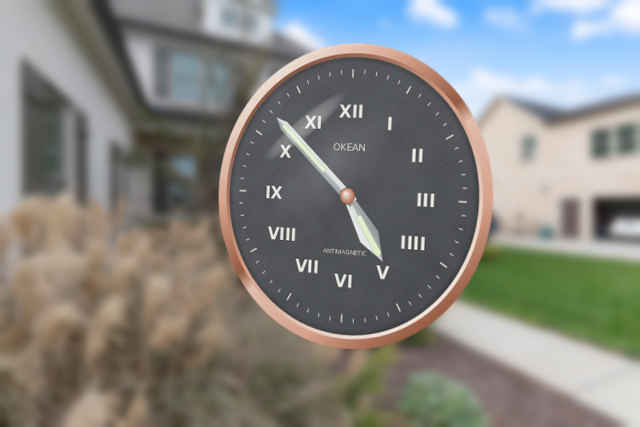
4:52
